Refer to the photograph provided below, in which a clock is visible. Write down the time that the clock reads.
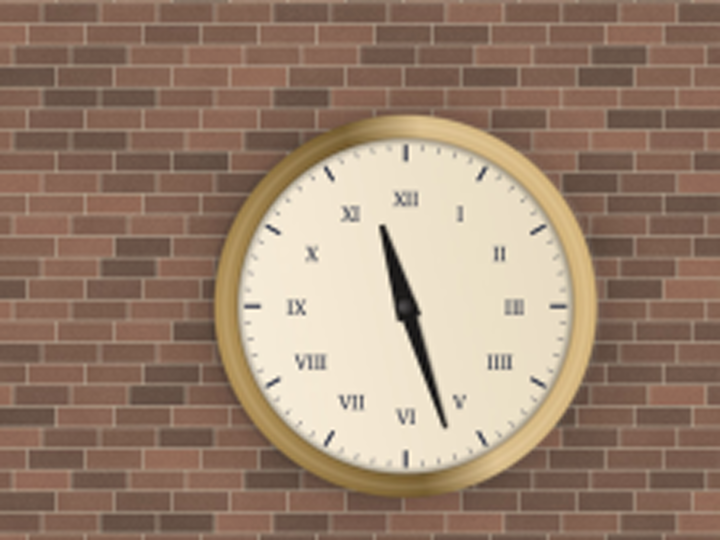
11:27
